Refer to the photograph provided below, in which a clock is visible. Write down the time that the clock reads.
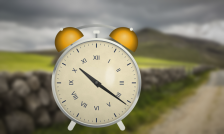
10:21
